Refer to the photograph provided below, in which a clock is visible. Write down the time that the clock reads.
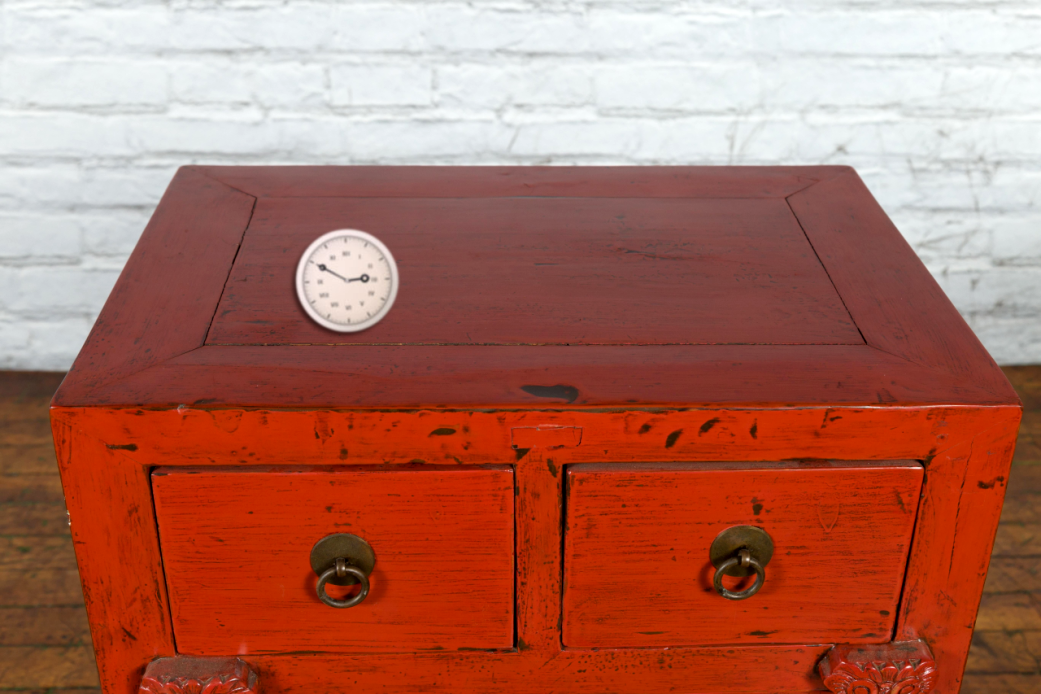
2:50
